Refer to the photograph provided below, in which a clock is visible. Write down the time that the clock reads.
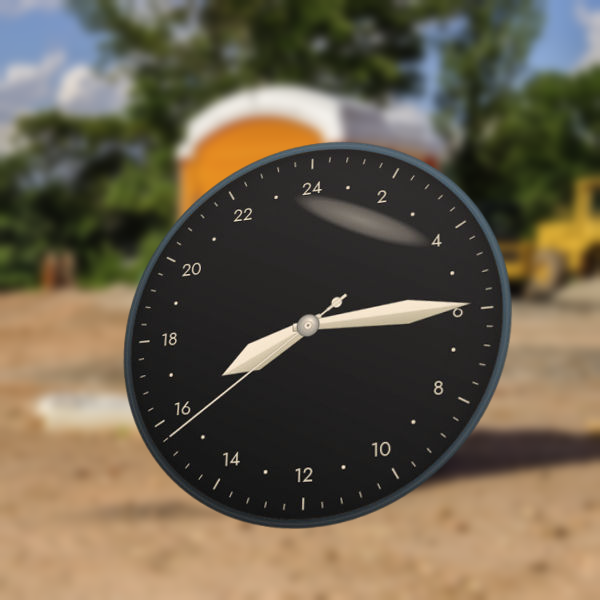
16:14:39
